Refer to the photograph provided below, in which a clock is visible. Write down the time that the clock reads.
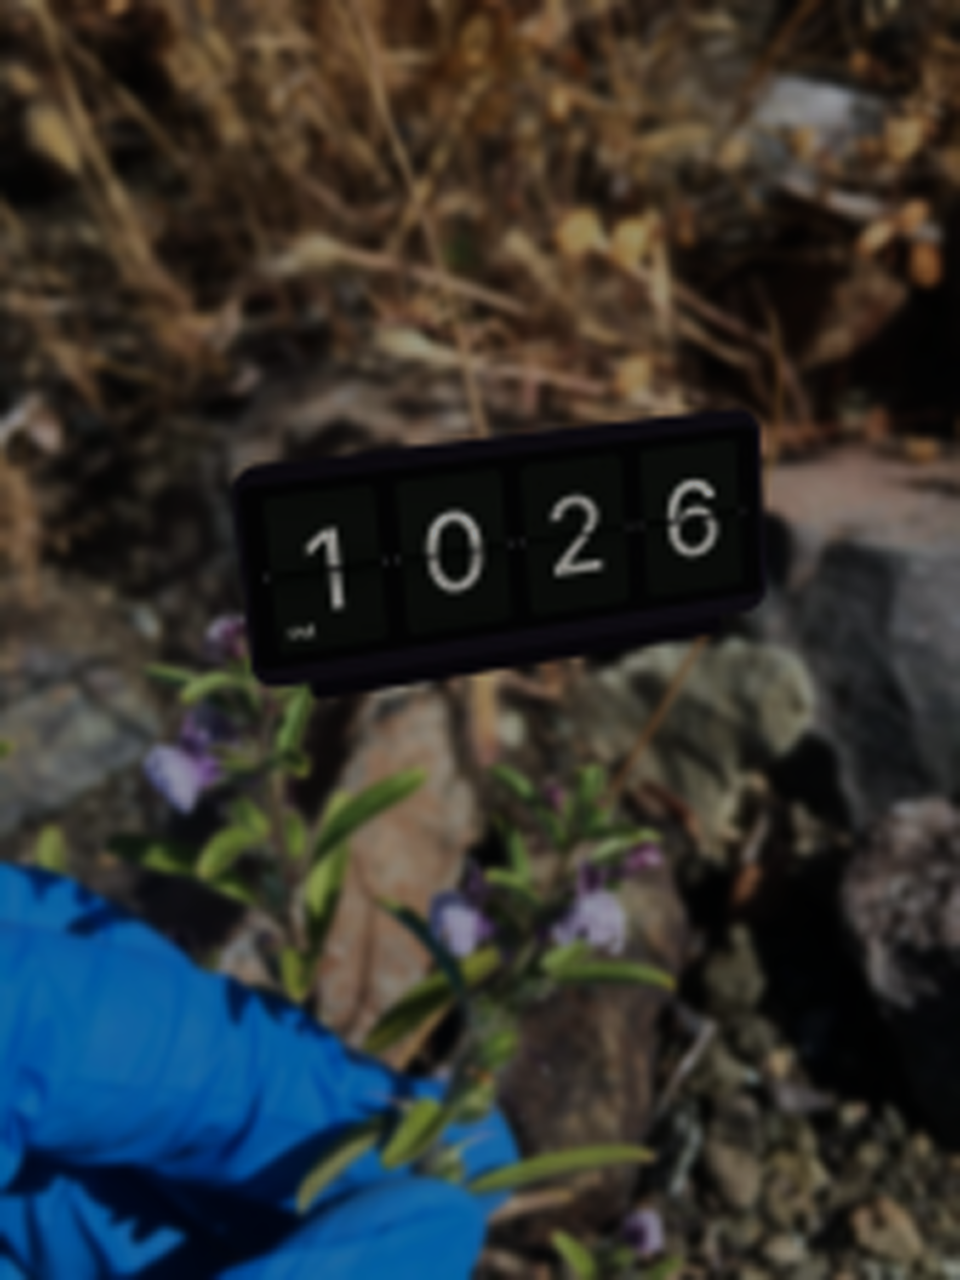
10:26
